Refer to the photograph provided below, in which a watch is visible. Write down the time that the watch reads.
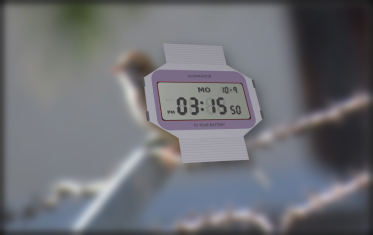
3:15:50
